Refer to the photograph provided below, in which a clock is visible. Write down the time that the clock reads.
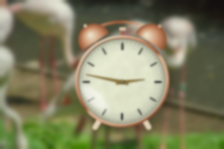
2:47
